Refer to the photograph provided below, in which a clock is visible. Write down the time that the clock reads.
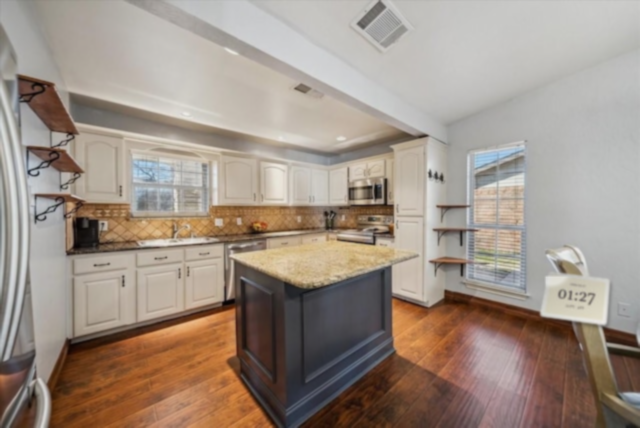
1:27
